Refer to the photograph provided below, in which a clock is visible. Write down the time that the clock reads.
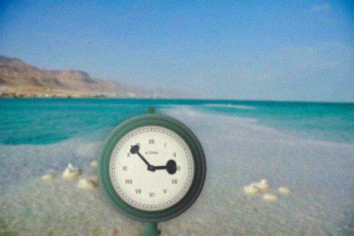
2:53
